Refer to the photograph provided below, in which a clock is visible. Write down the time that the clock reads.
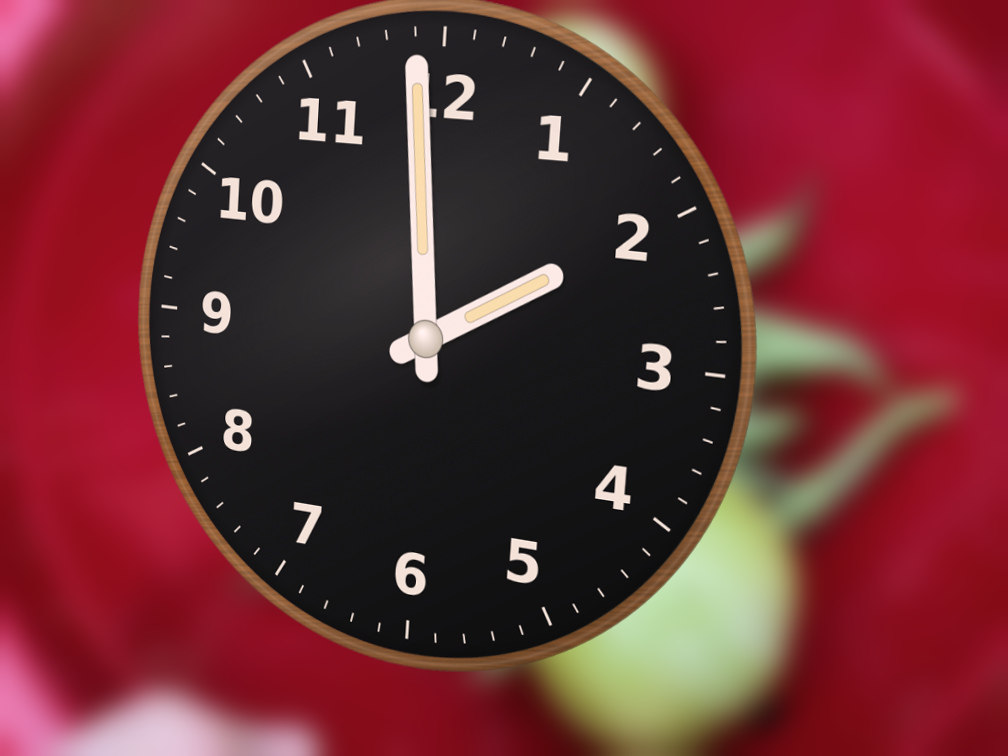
1:59
